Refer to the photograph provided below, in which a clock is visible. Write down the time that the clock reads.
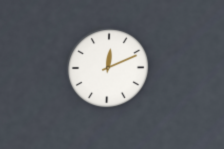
12:11
